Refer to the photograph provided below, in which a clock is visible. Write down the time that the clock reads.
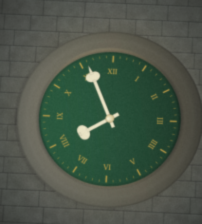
7:56
